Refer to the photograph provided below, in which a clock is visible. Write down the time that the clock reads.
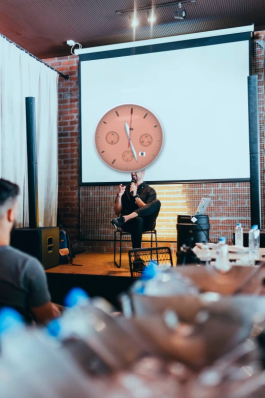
11:26
